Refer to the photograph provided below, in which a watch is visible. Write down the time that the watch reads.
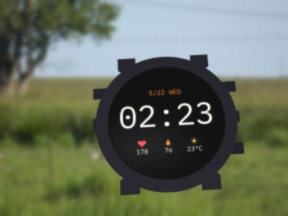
2:23
